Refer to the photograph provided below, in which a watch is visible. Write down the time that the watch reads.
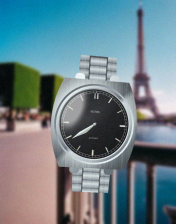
7:39
